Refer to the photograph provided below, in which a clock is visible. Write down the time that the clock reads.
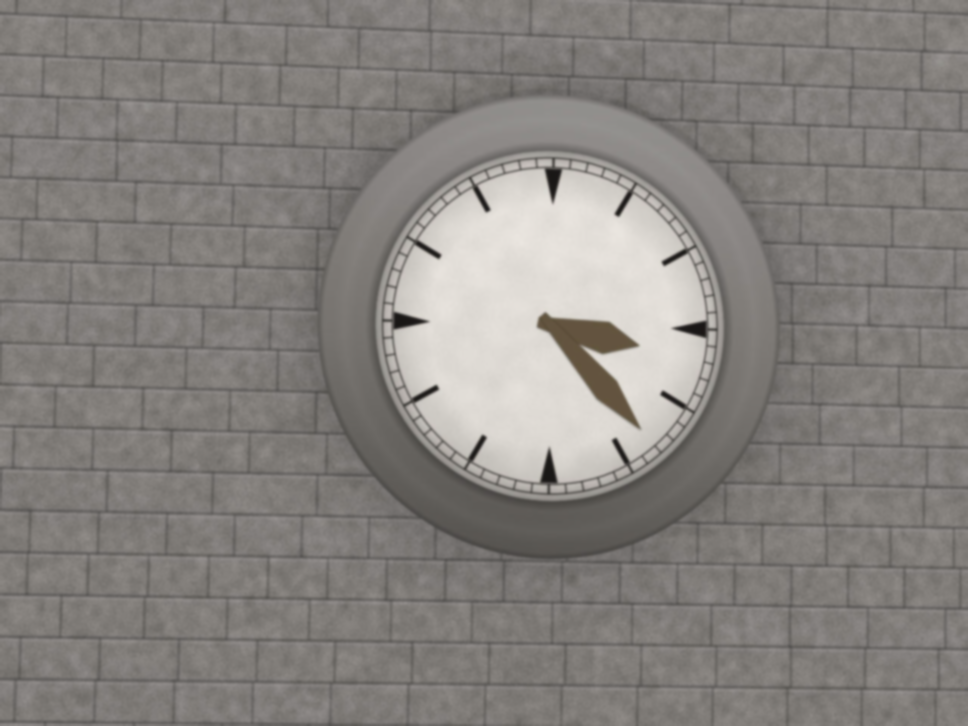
3:23
